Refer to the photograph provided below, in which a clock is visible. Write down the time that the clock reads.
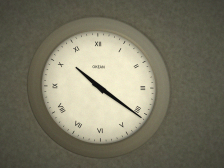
10:21
